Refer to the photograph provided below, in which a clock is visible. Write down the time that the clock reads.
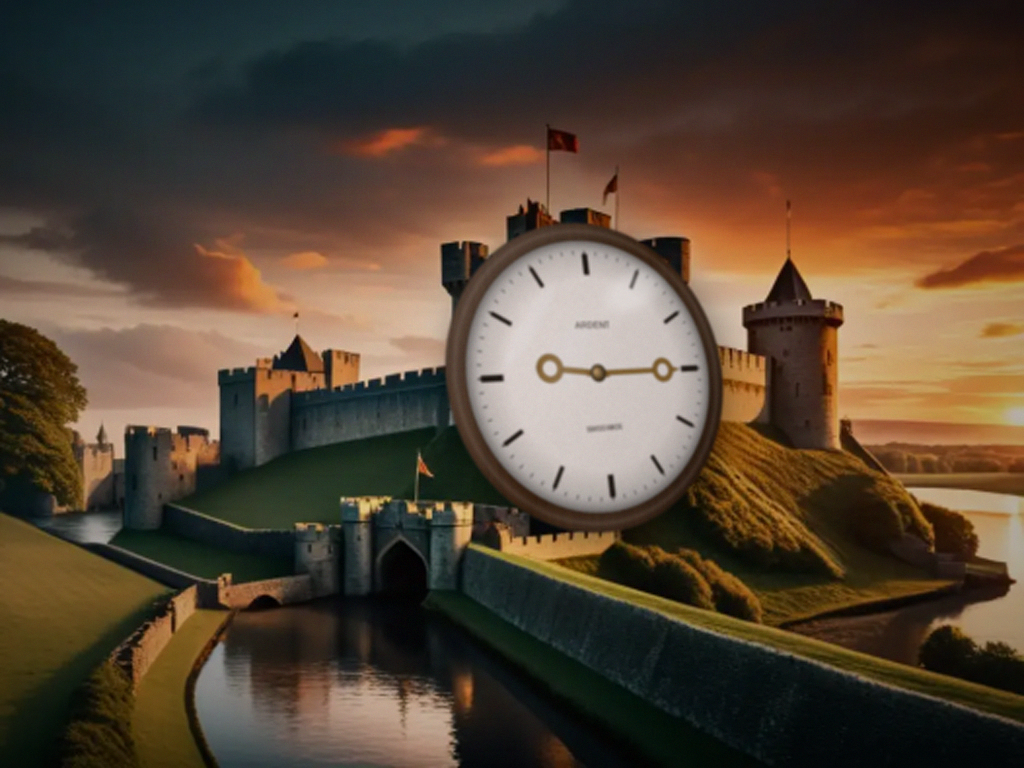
9:15
